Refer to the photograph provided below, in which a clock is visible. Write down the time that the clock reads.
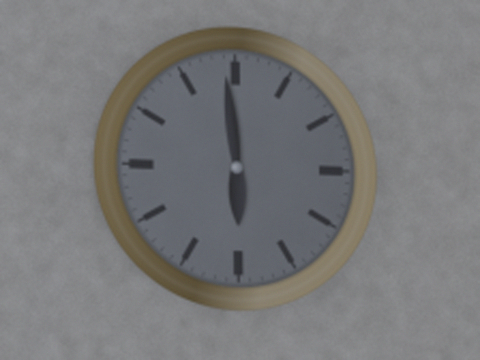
5:59
